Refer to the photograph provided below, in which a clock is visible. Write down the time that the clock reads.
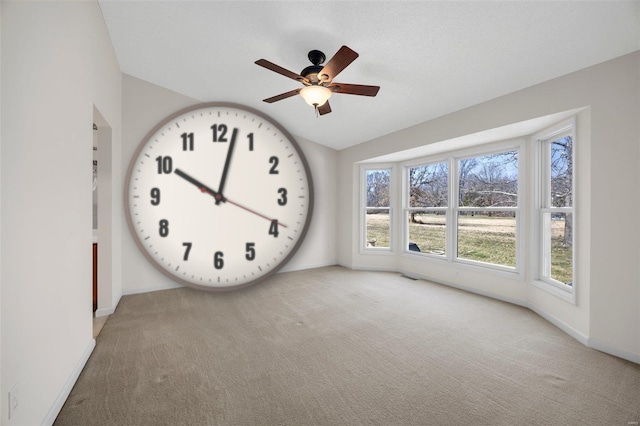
10:02:19
